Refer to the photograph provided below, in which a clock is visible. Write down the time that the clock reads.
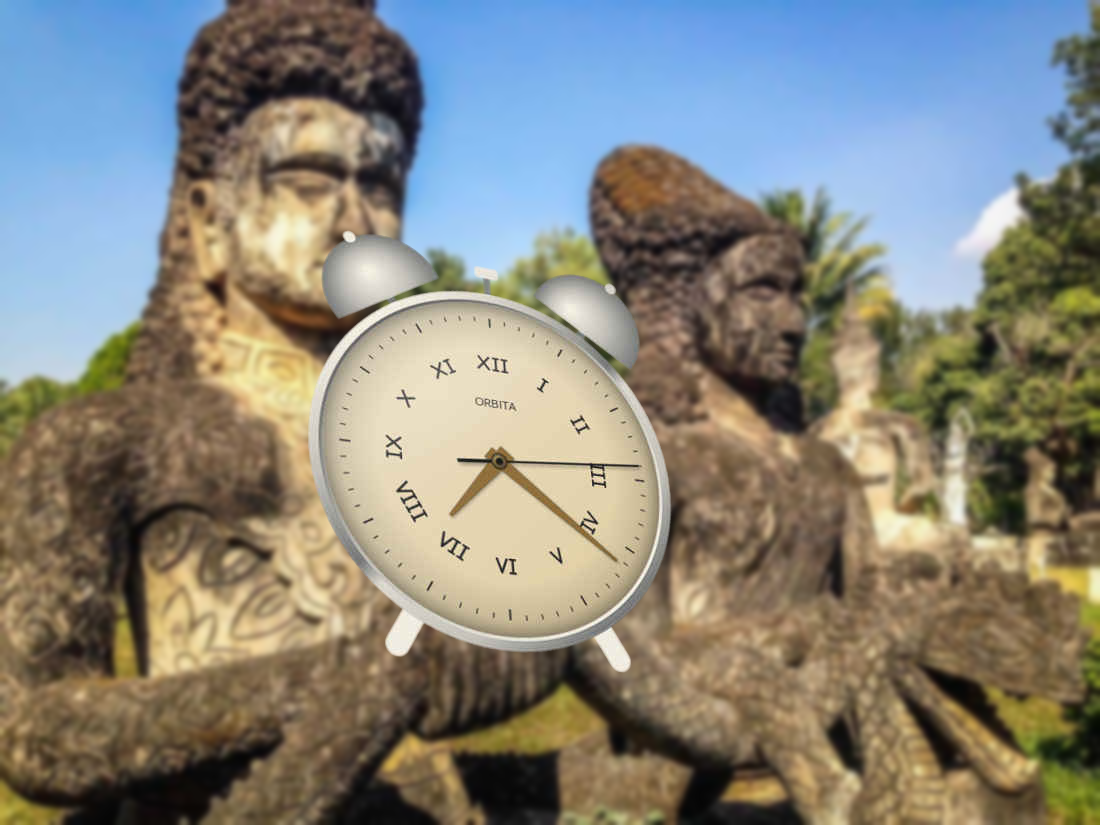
7:21:14
